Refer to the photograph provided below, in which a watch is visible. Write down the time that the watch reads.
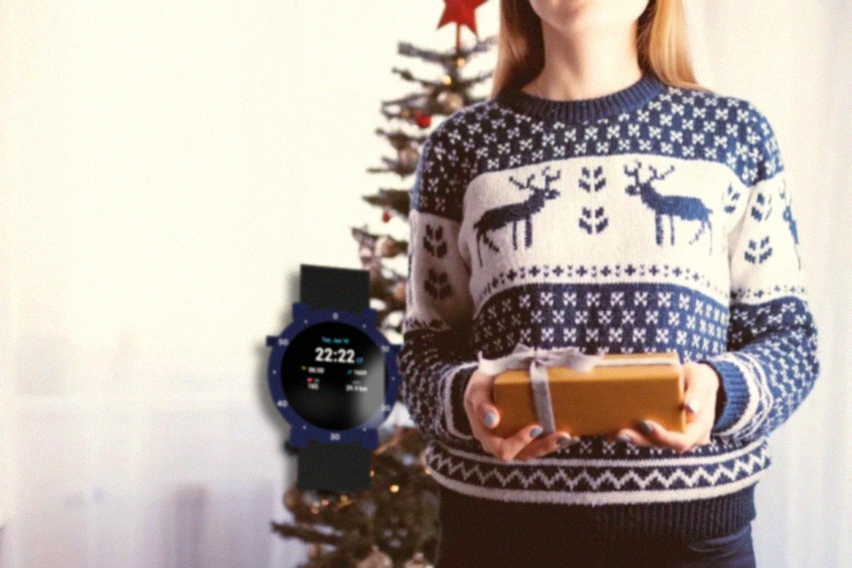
22:22
